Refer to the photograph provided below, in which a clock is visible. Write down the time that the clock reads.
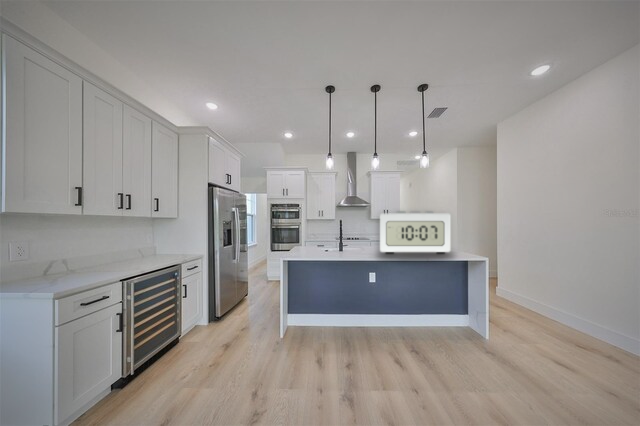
10:07
